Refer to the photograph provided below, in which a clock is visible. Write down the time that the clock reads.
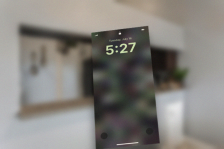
5:27
